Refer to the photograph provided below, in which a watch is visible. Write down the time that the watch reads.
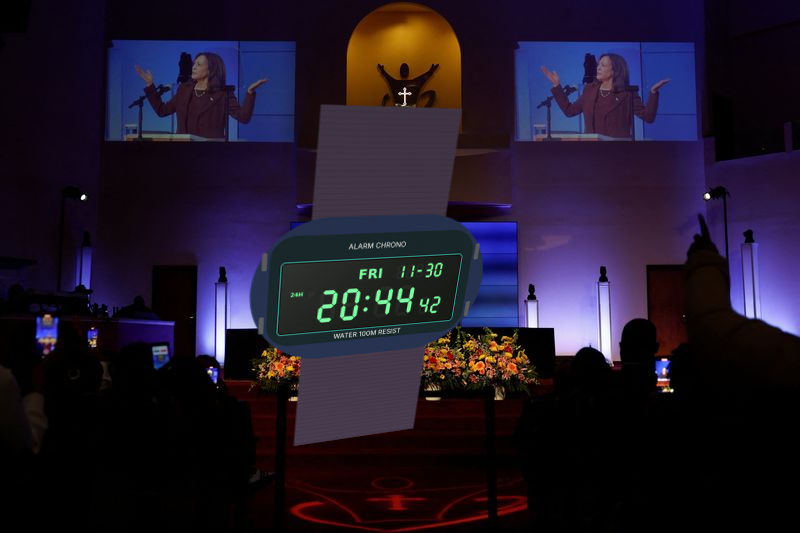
20:44:42
